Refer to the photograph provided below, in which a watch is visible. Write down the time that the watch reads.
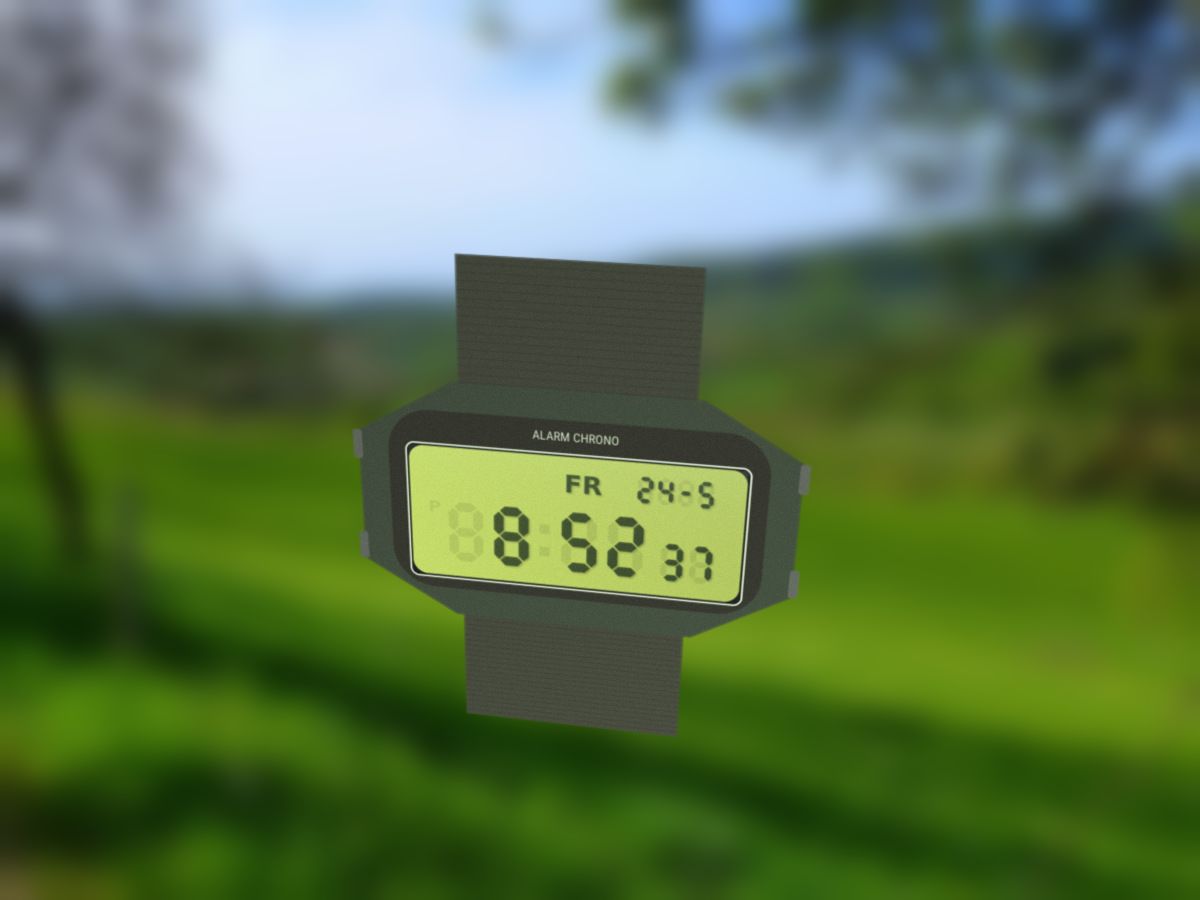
8:52:37
